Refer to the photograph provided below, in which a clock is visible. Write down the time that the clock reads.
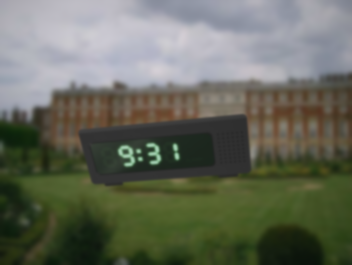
9:31
